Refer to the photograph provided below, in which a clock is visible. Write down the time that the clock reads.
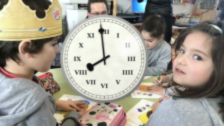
7:59
